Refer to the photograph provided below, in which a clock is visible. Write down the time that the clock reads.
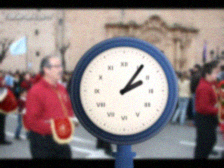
2:06
